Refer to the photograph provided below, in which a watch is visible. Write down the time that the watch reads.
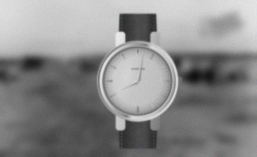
8:02
